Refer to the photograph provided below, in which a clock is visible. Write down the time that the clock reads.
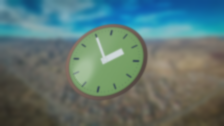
1:55
